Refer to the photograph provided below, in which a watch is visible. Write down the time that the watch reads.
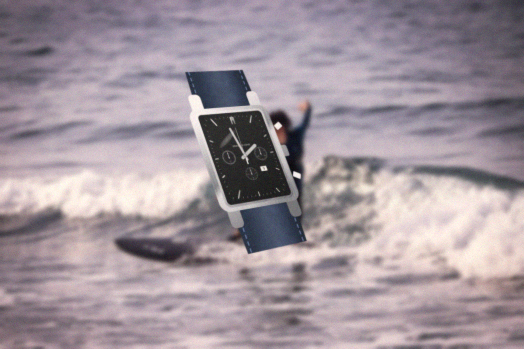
1:58
